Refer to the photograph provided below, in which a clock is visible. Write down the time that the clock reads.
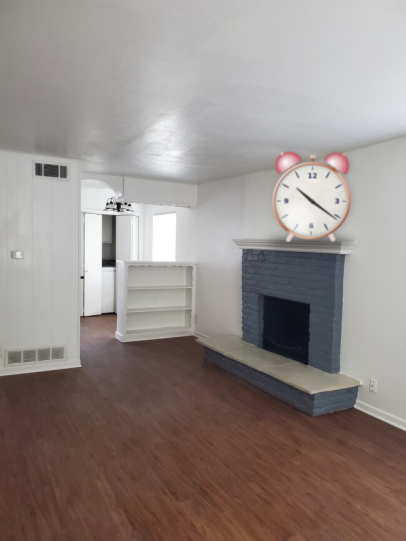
10:21
